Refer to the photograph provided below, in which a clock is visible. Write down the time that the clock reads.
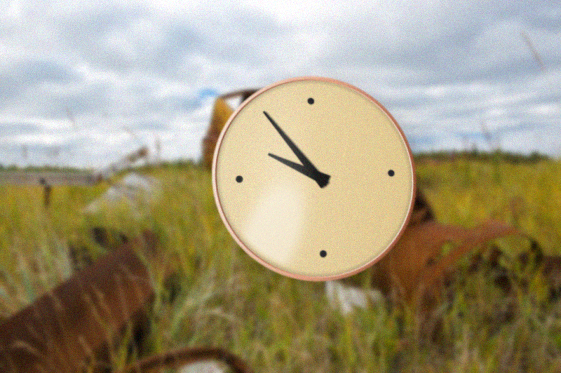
9:54
